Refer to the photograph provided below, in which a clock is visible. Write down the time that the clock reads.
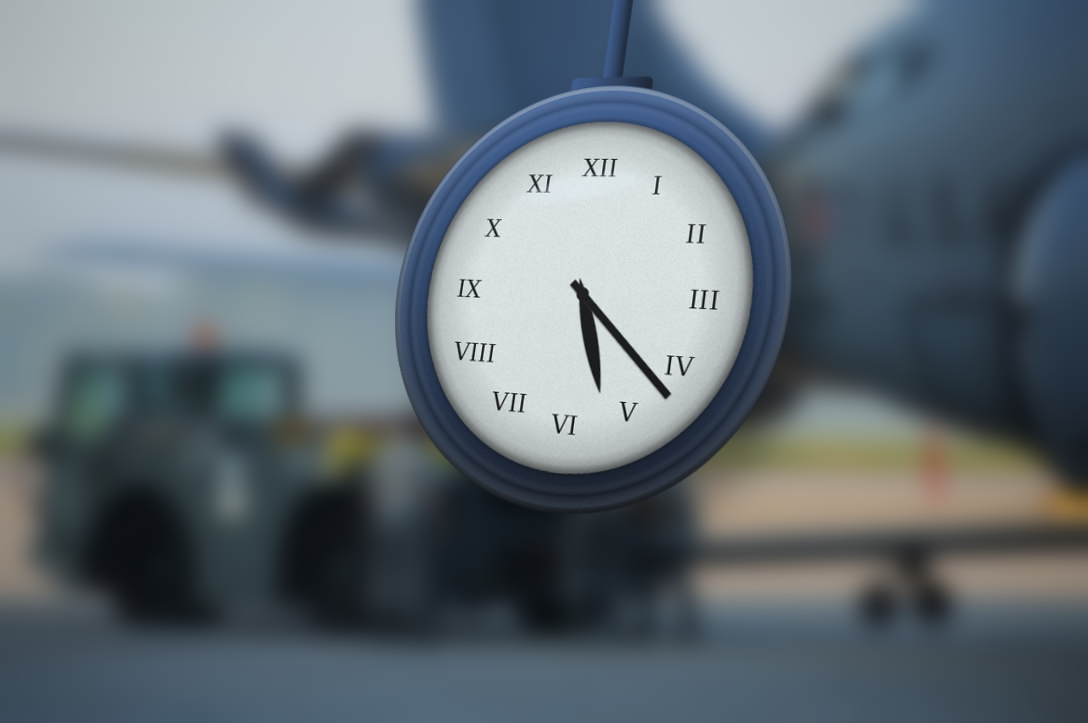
5:22
